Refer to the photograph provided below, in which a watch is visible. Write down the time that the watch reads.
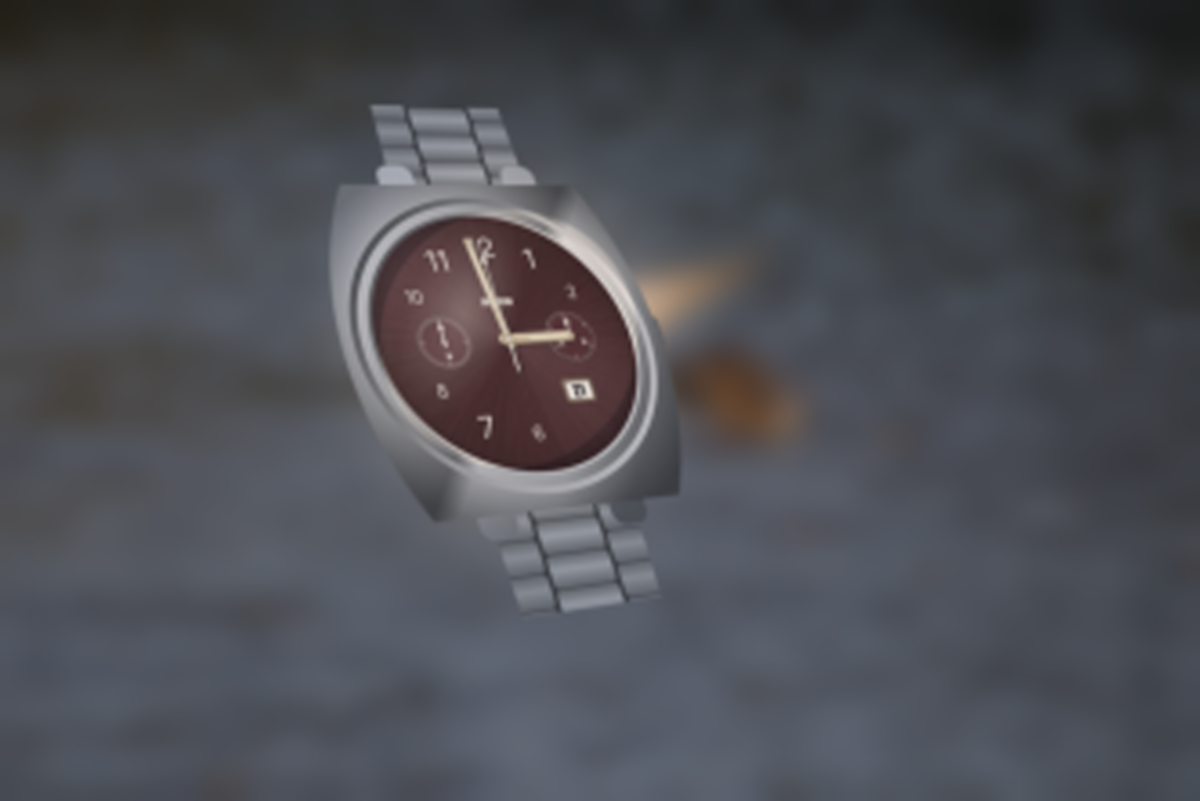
2:59
